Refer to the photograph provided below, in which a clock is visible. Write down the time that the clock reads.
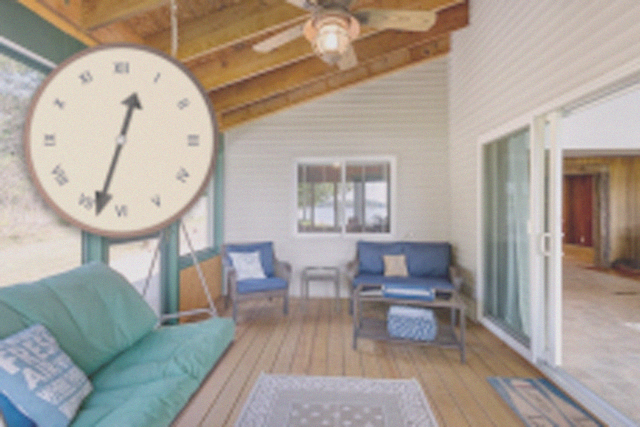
12:33
